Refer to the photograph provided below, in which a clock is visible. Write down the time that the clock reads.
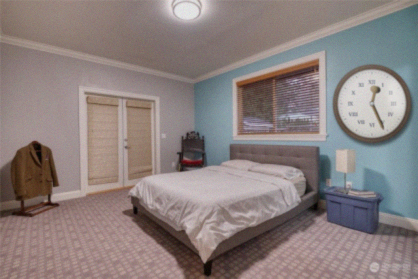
12:26
